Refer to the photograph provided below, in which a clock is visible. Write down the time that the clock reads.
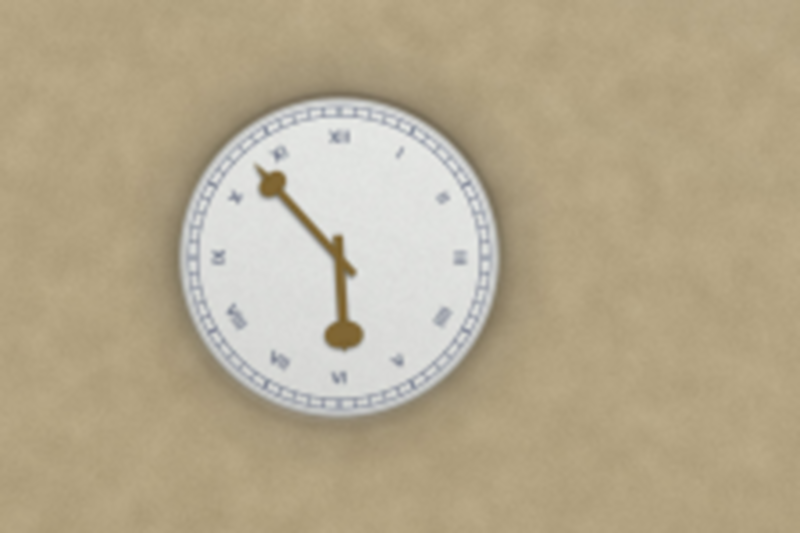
5:53
